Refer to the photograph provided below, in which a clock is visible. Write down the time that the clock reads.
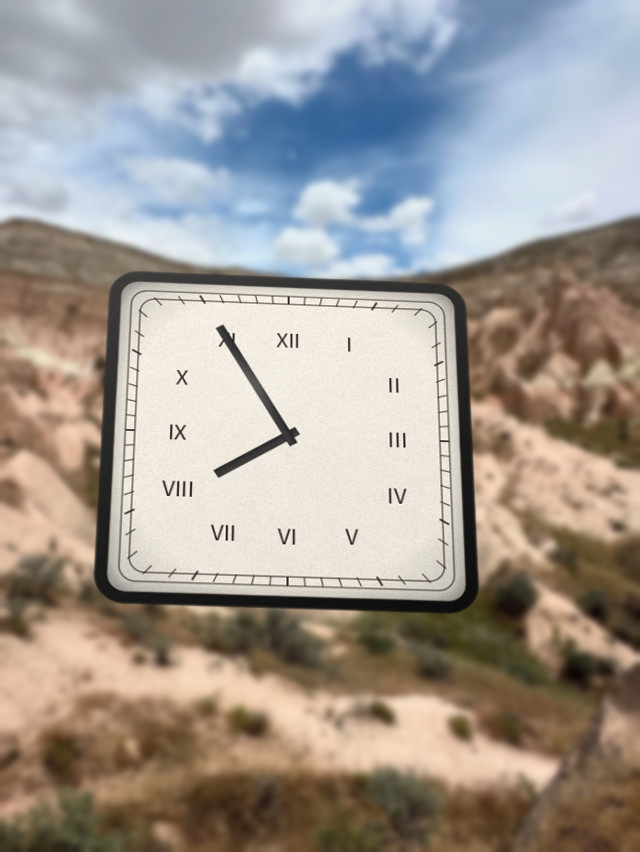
7:55
